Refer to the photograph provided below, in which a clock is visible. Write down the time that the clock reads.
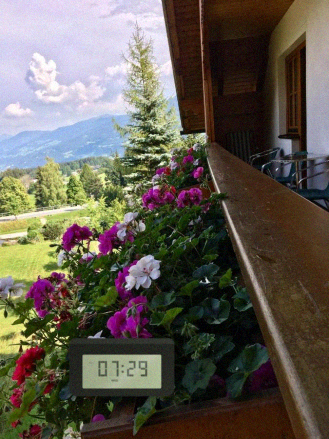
7:29
